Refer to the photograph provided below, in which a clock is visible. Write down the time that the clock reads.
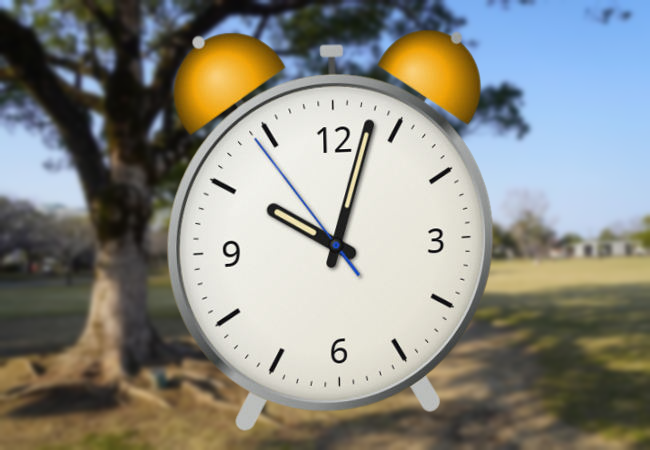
10:02:54
